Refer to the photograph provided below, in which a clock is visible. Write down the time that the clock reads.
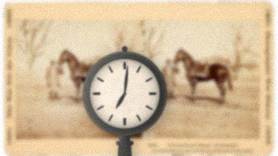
7:01
